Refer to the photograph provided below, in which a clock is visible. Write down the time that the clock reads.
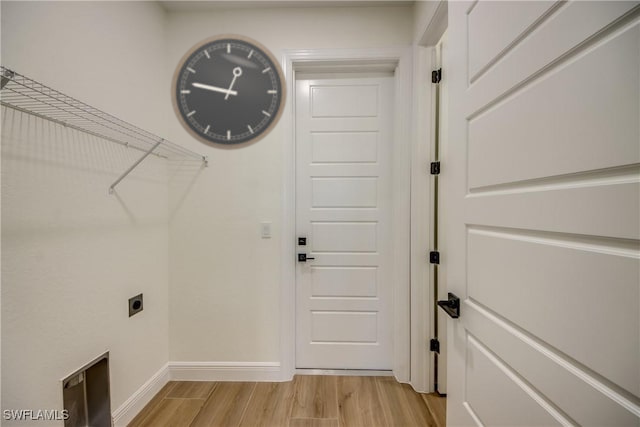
12:47
